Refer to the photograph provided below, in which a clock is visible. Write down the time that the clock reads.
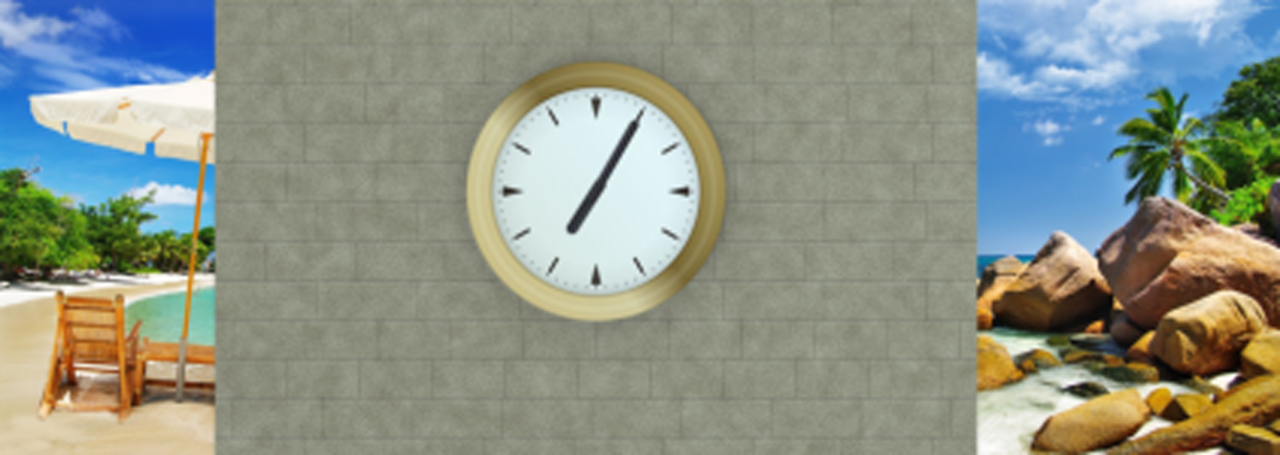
7:05
